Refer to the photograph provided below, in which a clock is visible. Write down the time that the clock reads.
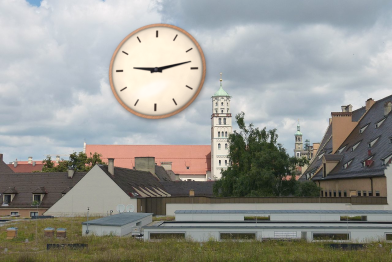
9:13
